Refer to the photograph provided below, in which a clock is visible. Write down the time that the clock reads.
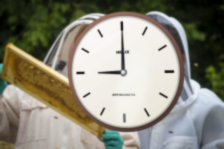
9:00
